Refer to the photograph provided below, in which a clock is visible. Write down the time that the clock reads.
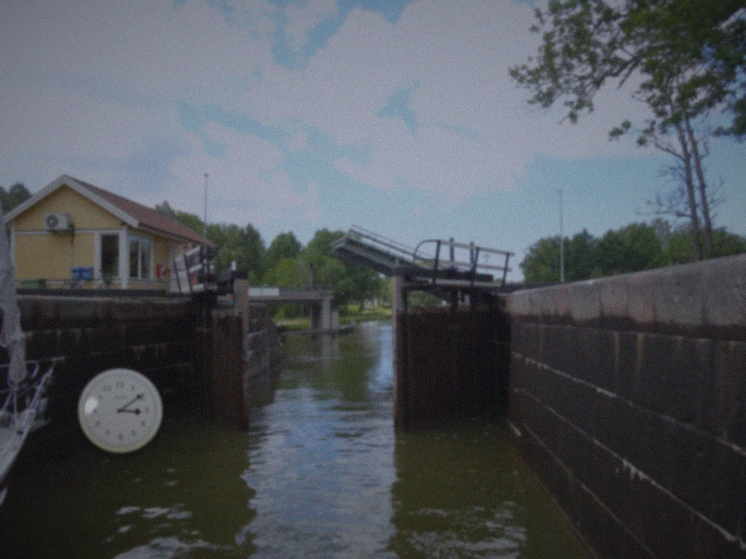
3:09
